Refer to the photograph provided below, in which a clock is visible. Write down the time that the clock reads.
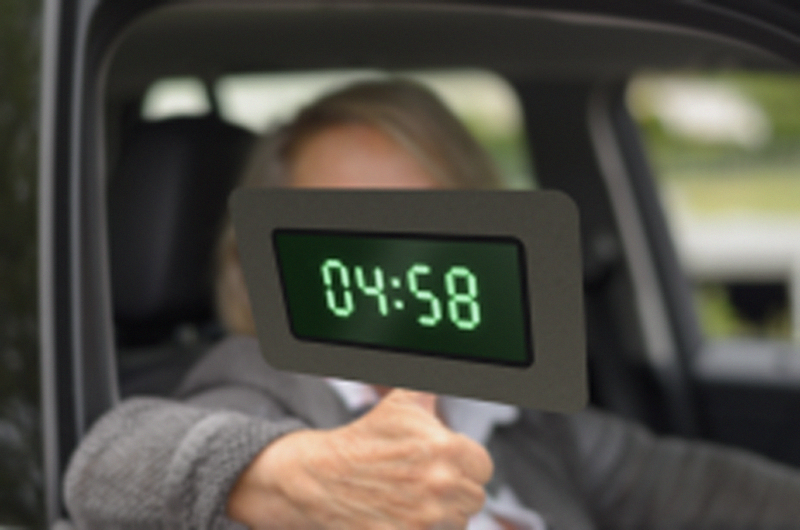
4:58
